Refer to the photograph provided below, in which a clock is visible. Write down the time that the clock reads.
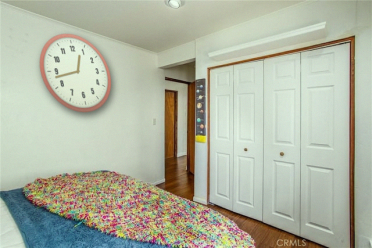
12:43
